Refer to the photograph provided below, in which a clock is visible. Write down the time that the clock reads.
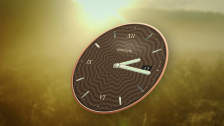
2:16
